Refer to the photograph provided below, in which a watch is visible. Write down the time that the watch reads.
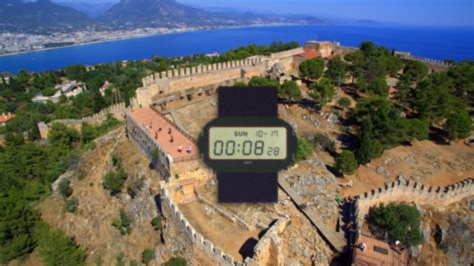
0:08
